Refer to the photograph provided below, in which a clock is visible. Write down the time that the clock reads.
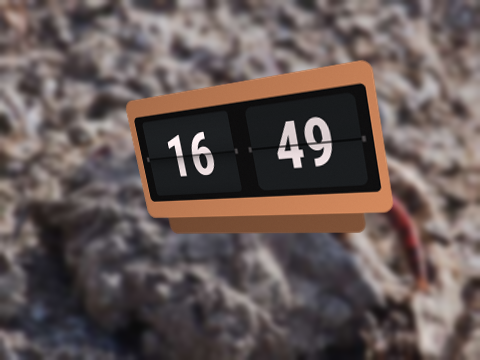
16:49
